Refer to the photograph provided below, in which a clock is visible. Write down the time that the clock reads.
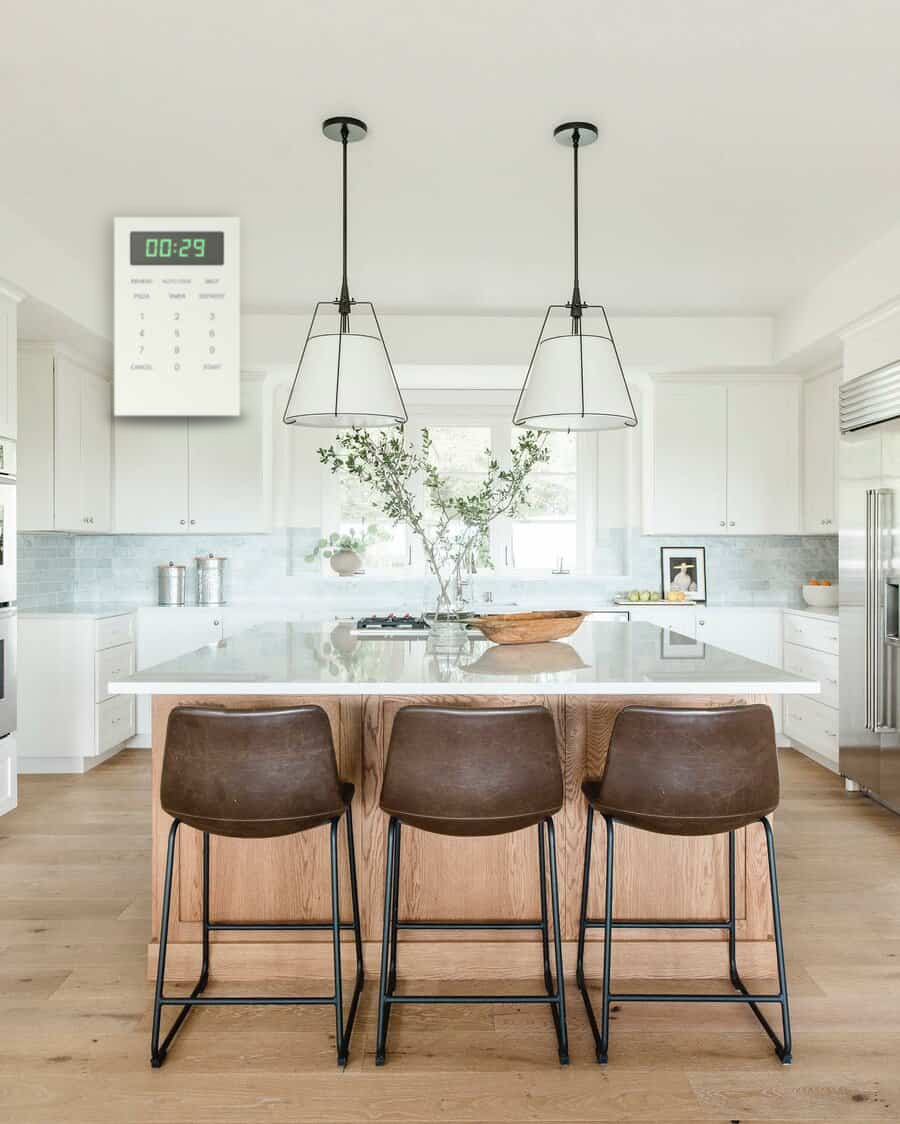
0:29
